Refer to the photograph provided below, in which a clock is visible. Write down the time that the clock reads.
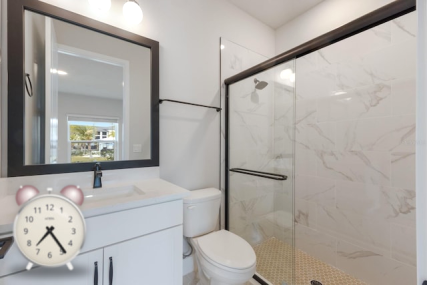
7:24
